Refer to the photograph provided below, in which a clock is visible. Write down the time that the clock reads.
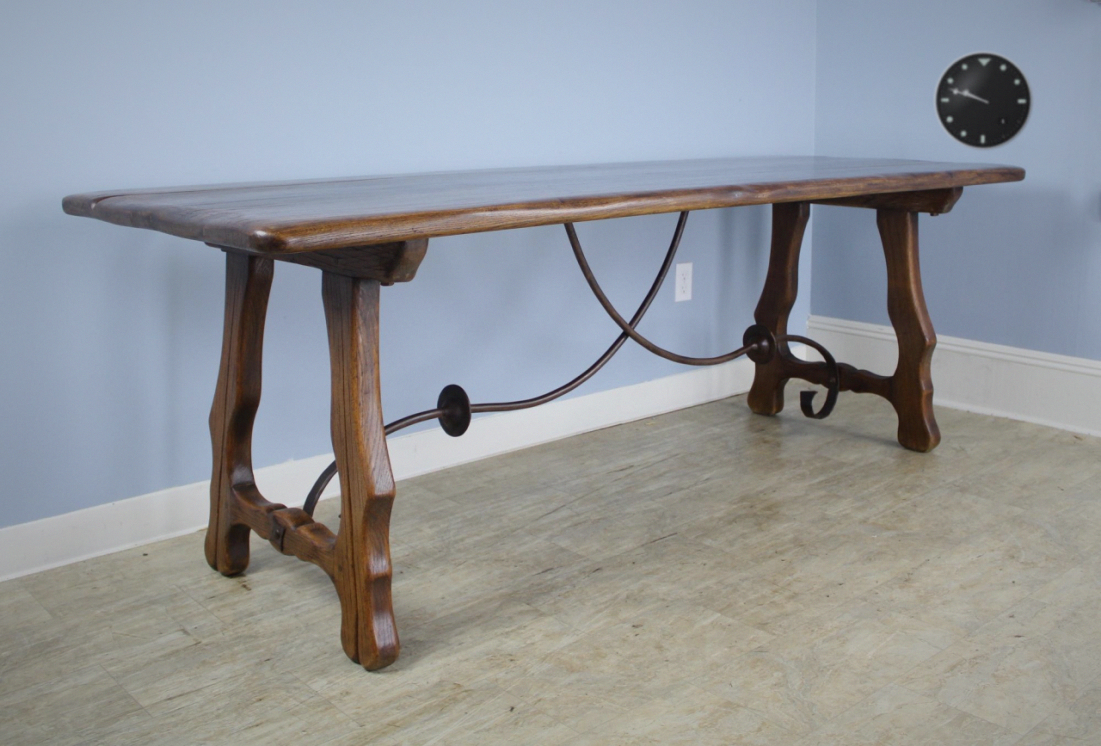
9:48
